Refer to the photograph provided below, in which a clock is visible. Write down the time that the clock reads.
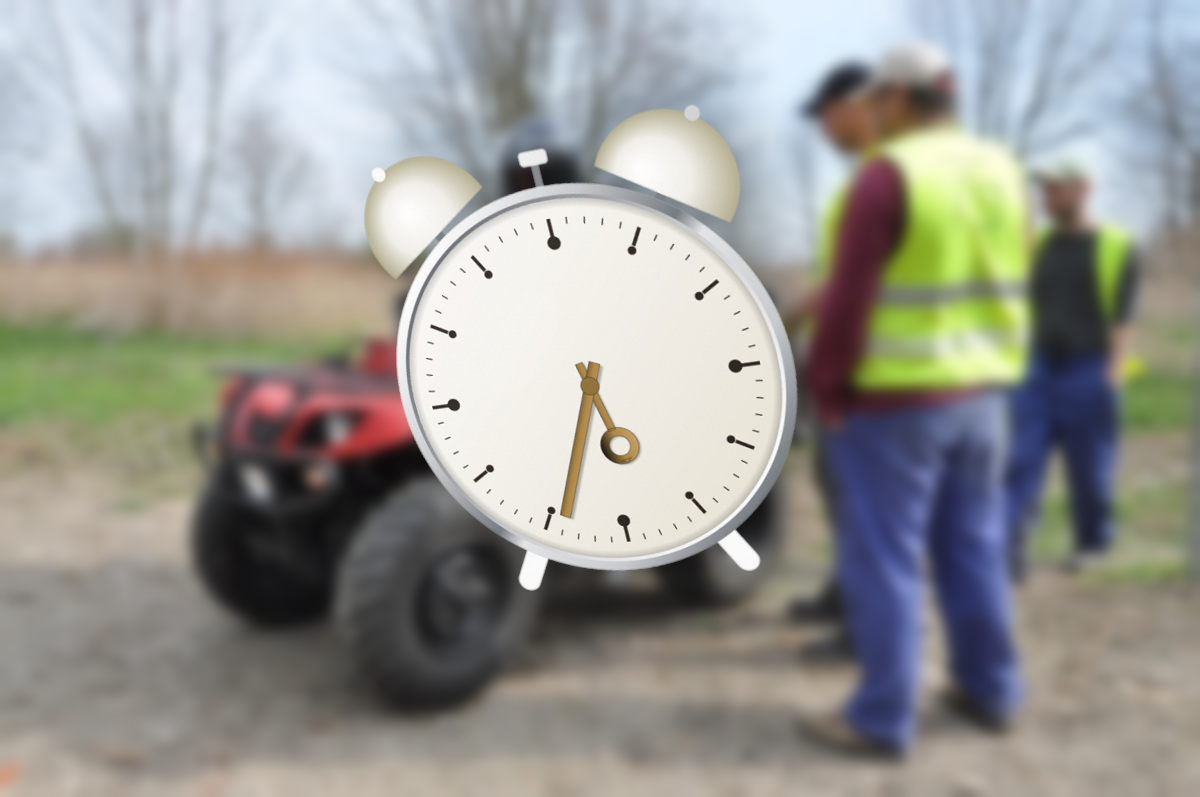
5:34
